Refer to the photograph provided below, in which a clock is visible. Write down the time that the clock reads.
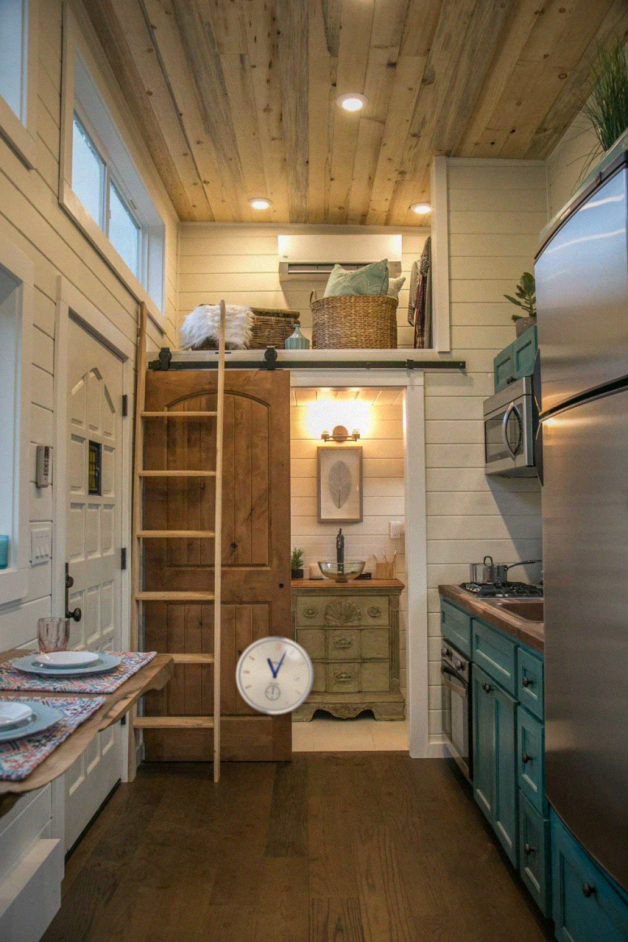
11:03
